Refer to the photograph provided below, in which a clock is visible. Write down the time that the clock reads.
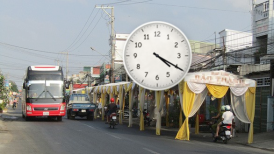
4:20
